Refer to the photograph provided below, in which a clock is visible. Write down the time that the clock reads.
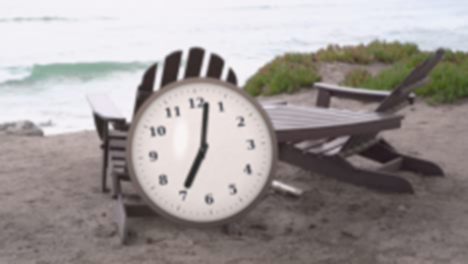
7:02
